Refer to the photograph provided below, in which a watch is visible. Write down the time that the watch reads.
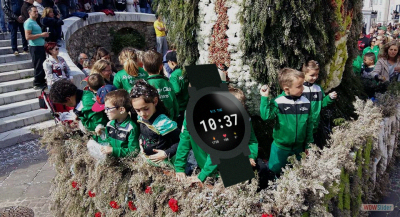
10:37
